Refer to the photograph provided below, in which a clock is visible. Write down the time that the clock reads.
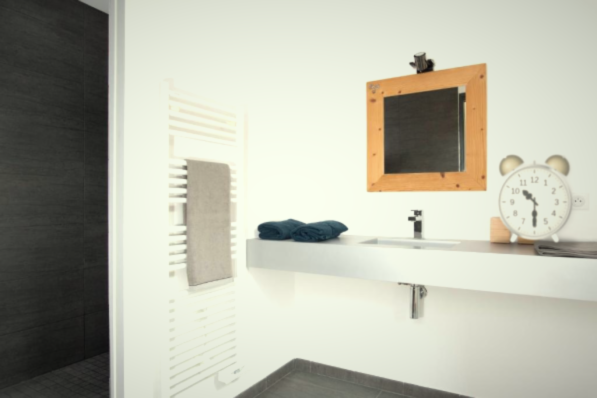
10:30
